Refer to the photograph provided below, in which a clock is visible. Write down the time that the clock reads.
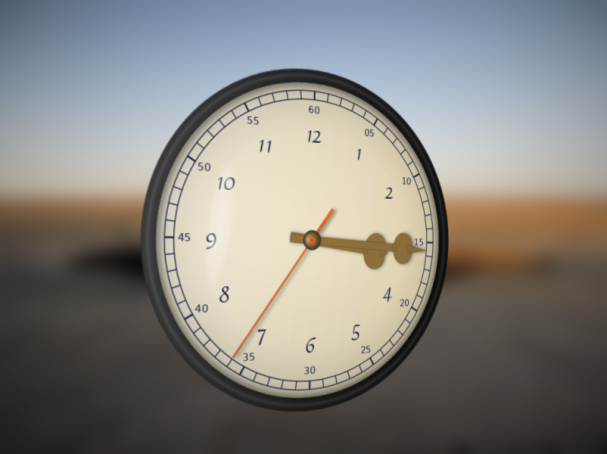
3:15:36
